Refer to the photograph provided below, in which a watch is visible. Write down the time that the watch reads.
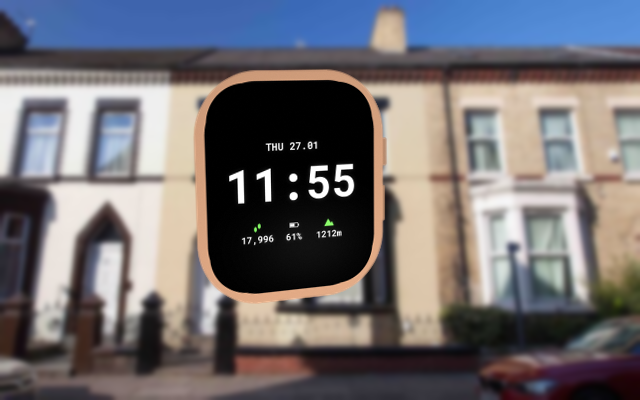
11:55
